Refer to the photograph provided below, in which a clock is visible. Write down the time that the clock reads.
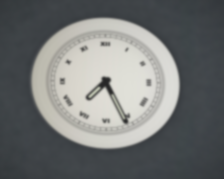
7:26
